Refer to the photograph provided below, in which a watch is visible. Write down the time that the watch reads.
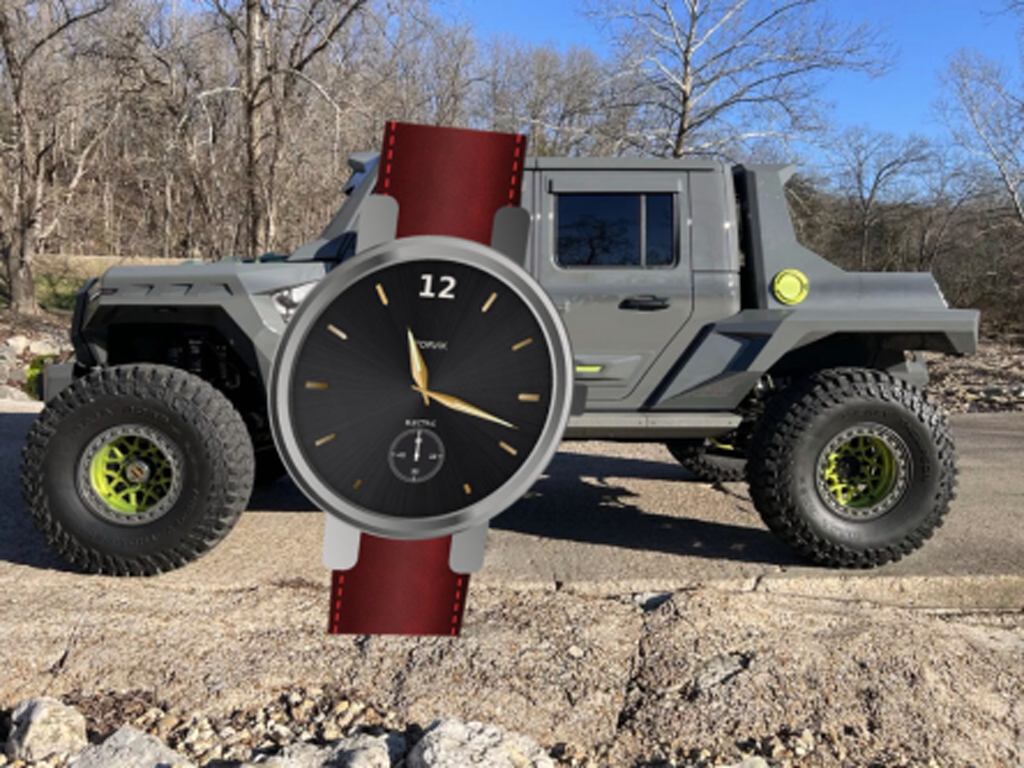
11:18
